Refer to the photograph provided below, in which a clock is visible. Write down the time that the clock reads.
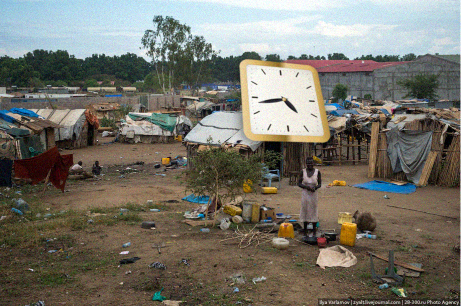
4:43
